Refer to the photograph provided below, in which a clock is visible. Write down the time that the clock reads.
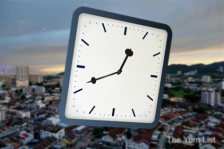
12:41
